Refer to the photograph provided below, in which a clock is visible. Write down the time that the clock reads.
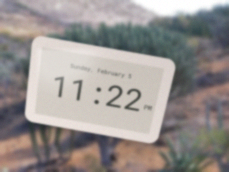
11:22
